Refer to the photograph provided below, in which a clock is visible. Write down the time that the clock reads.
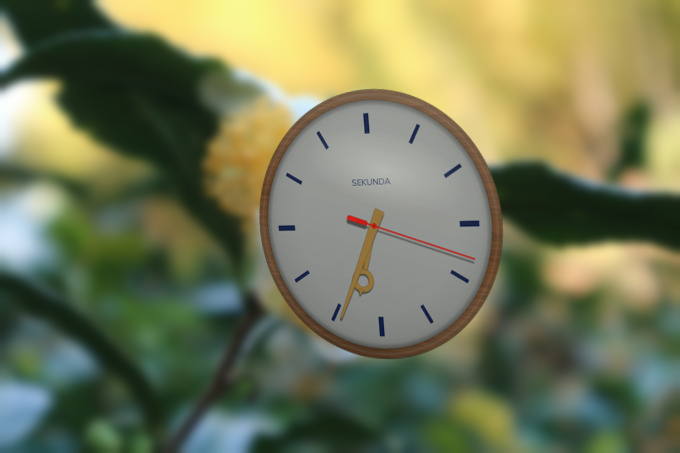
6:34:18
